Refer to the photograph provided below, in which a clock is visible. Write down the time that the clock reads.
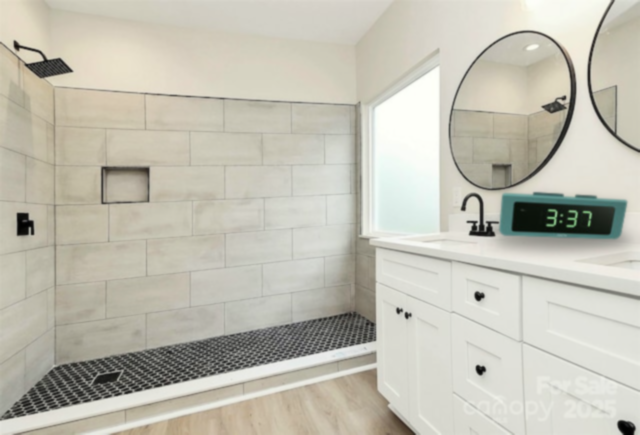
3:37
